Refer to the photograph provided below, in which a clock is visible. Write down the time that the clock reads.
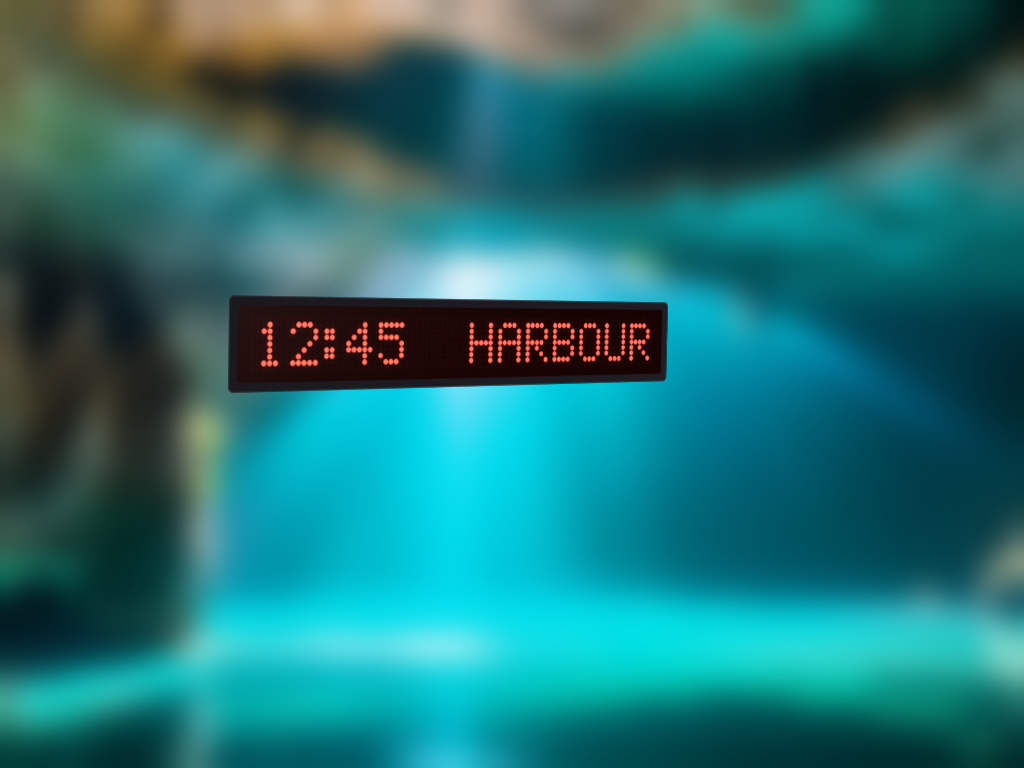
12:45
